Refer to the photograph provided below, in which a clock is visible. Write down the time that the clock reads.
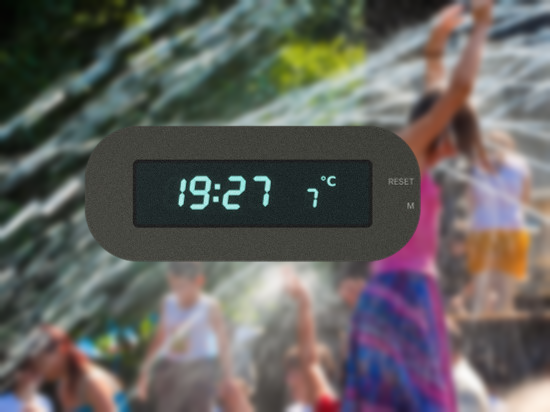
19:27
